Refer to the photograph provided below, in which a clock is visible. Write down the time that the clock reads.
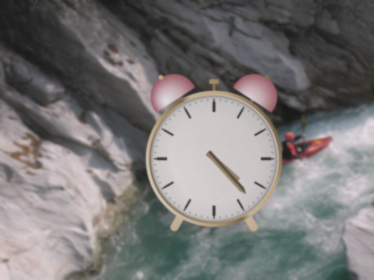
4:23
